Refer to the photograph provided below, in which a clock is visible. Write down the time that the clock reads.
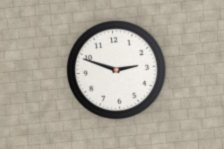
2:49
